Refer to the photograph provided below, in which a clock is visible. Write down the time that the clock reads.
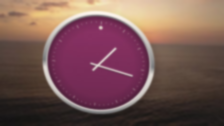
1:17
